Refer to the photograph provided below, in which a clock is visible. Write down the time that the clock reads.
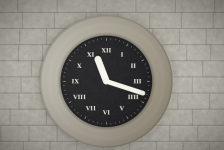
11:18
